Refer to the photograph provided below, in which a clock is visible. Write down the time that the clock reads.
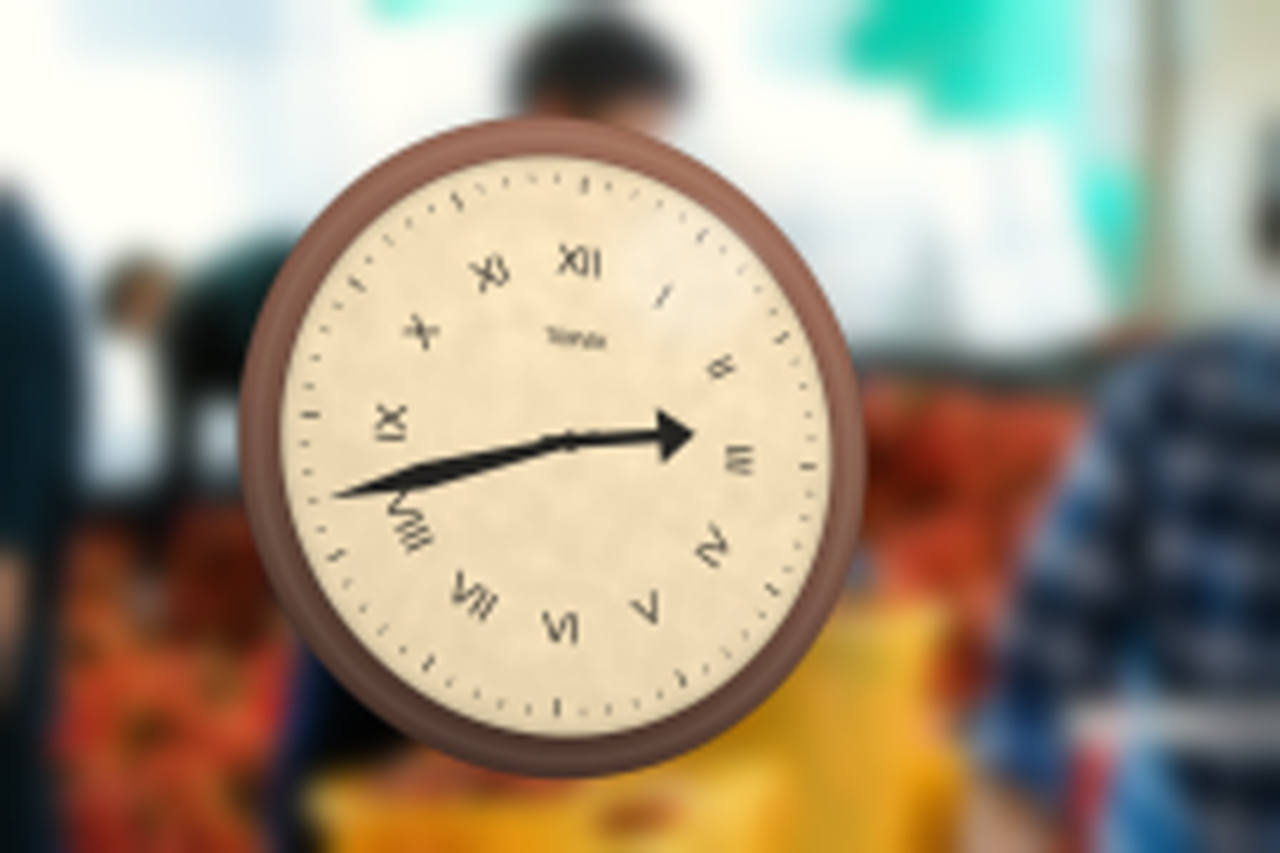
2:42
